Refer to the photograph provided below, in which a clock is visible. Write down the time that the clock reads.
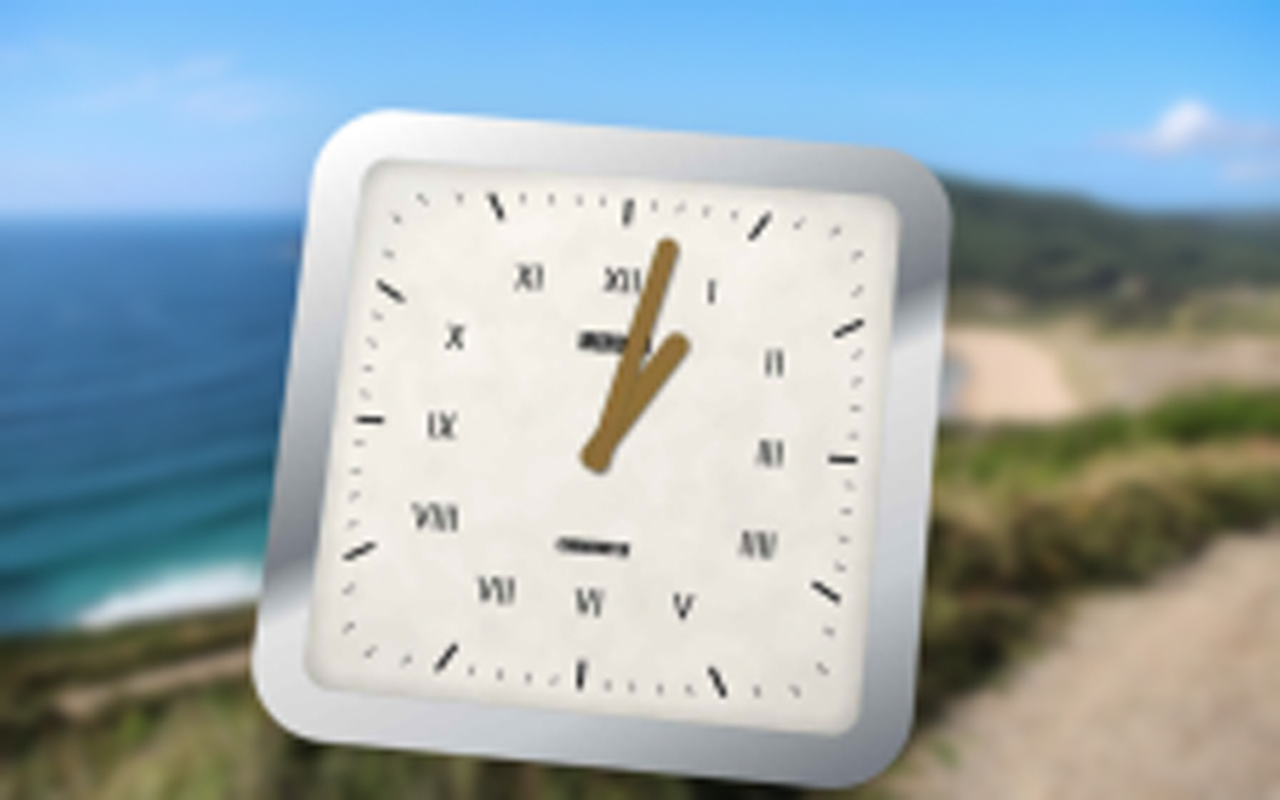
1:02
